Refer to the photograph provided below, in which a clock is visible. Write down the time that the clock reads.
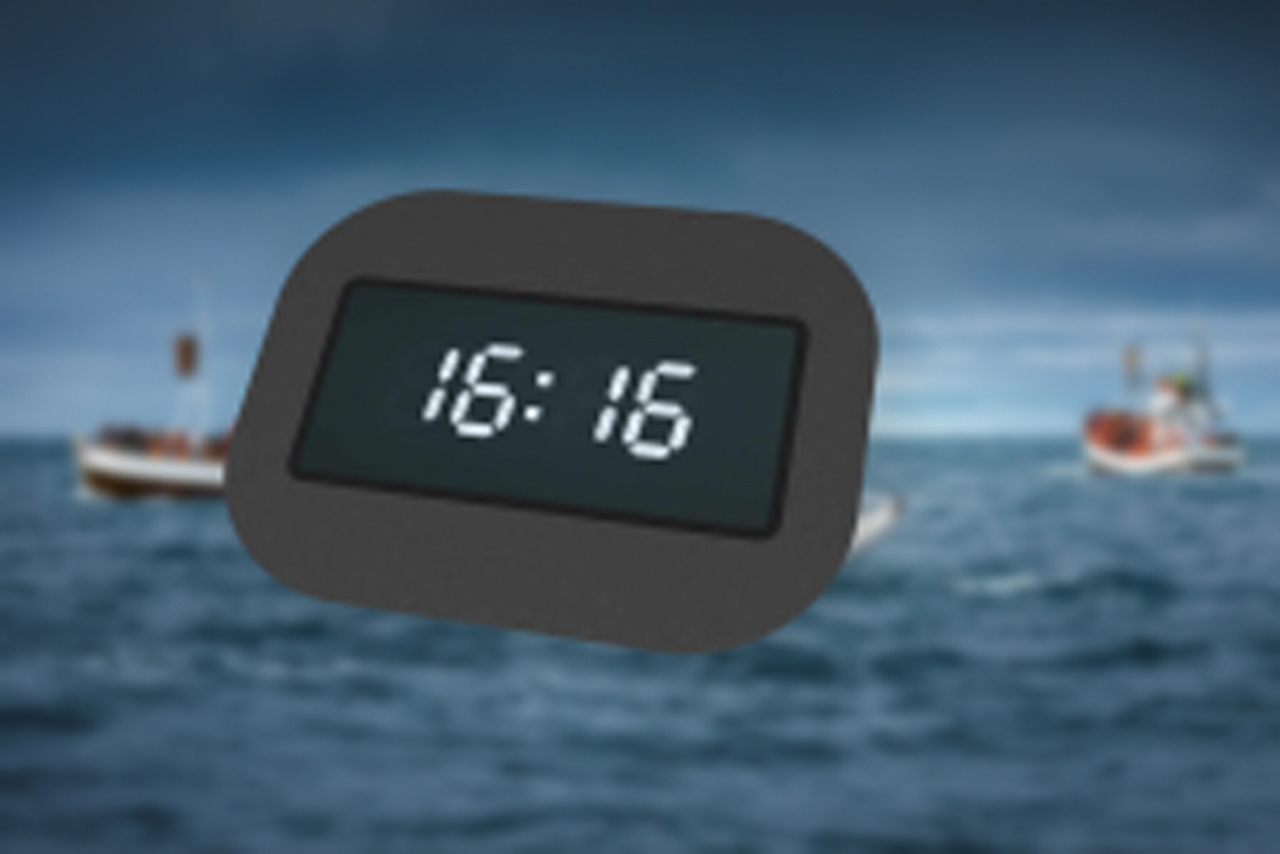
16:16
